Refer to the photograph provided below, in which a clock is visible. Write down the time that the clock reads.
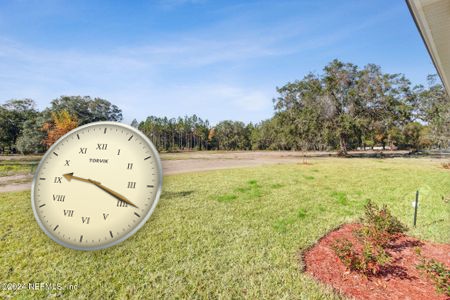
9:19
